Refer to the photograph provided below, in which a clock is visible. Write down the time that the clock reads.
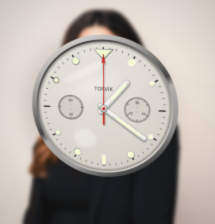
1:21
